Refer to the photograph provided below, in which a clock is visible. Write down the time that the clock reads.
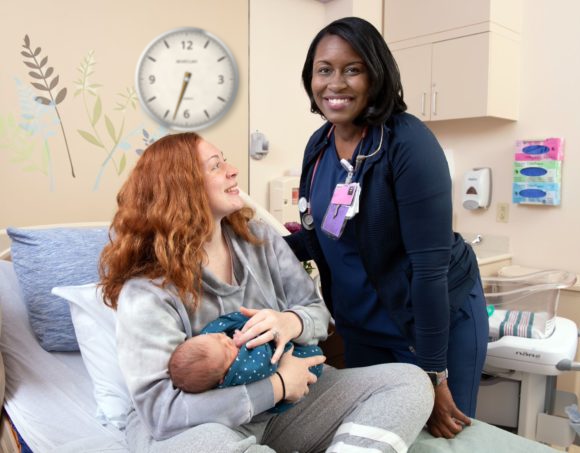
6:33
